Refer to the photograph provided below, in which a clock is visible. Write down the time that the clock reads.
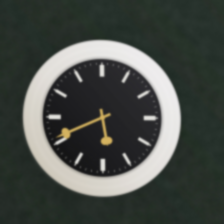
5:41
